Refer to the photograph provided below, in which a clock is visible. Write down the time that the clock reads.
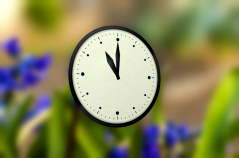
11:00
